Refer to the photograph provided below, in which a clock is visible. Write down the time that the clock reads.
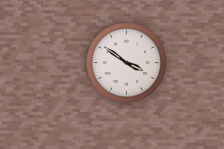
3:51
